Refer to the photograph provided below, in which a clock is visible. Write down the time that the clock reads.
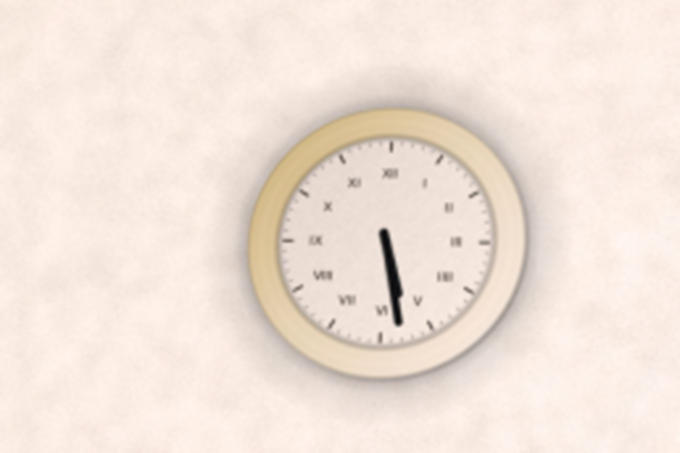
5:28
